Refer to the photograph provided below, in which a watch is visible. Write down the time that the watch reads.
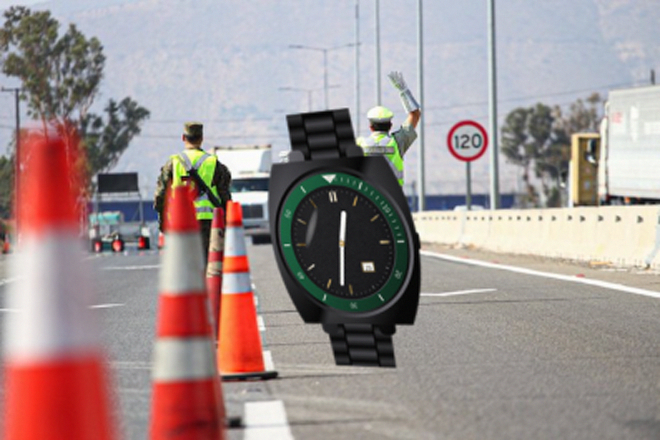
12:32
